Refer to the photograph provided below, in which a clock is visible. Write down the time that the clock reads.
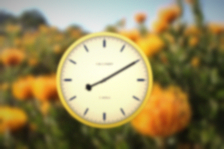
8:10
